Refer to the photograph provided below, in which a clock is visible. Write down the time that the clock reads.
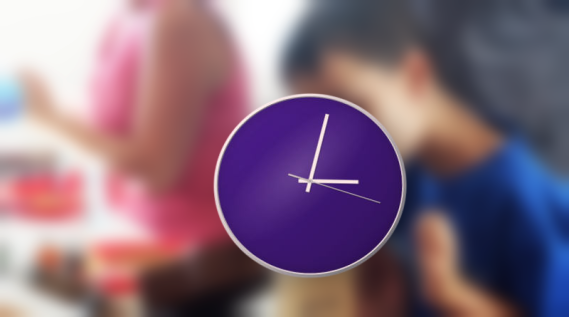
3:02:18
